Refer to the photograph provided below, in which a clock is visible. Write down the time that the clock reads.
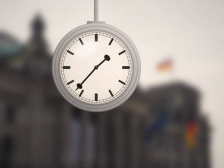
1:37
